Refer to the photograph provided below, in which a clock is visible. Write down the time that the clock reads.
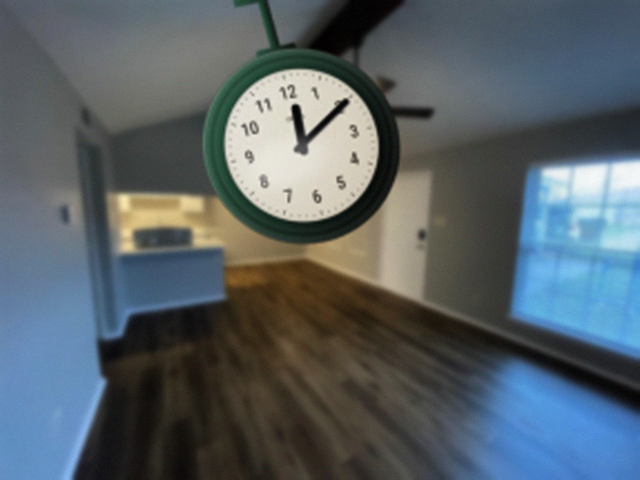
12:10
